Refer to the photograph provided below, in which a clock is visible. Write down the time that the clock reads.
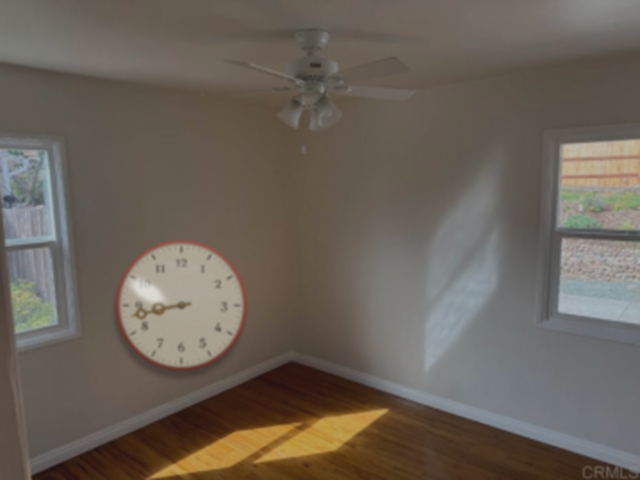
8:43
